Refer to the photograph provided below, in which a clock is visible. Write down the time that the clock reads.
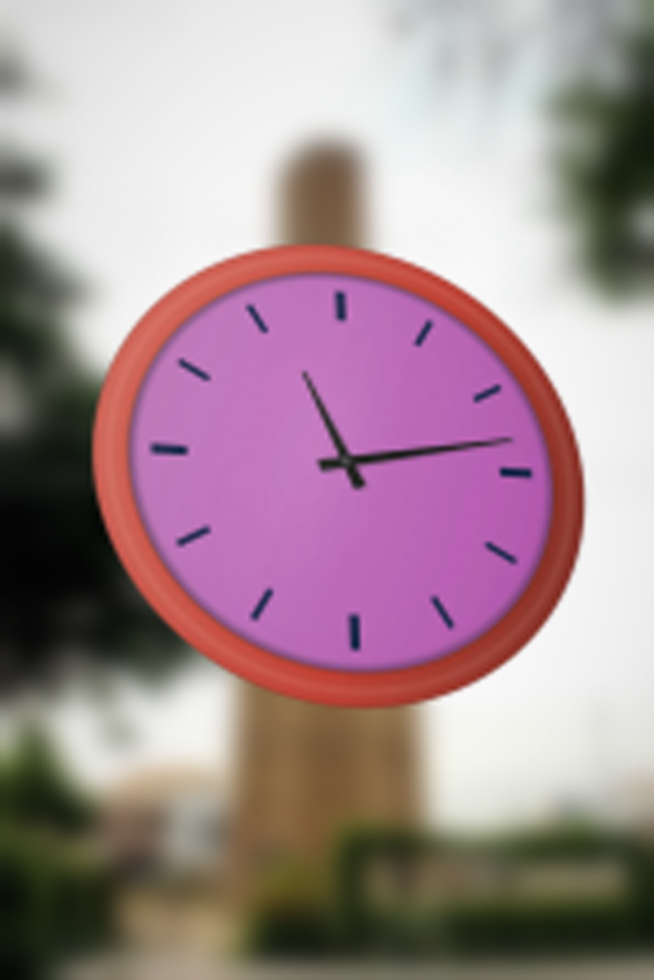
11:13
